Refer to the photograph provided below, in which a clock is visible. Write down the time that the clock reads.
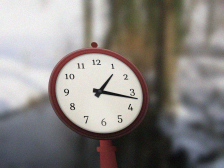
1:17
